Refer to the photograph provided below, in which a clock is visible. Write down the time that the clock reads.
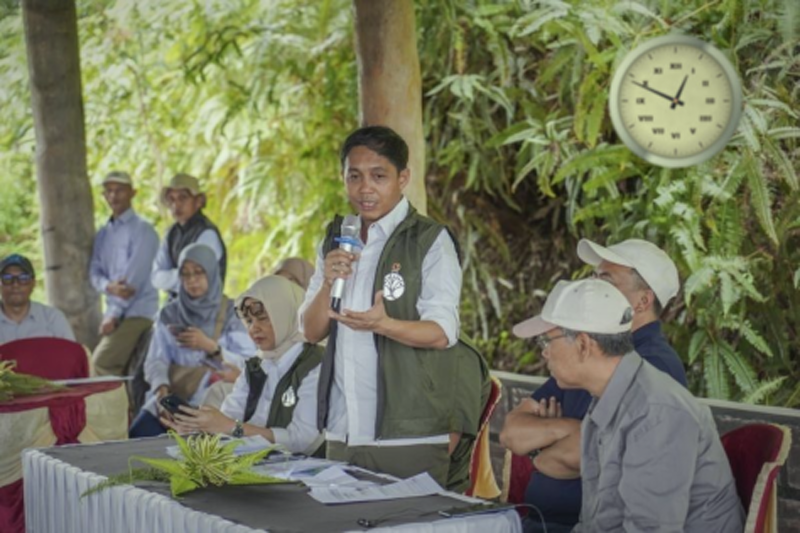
12:49
